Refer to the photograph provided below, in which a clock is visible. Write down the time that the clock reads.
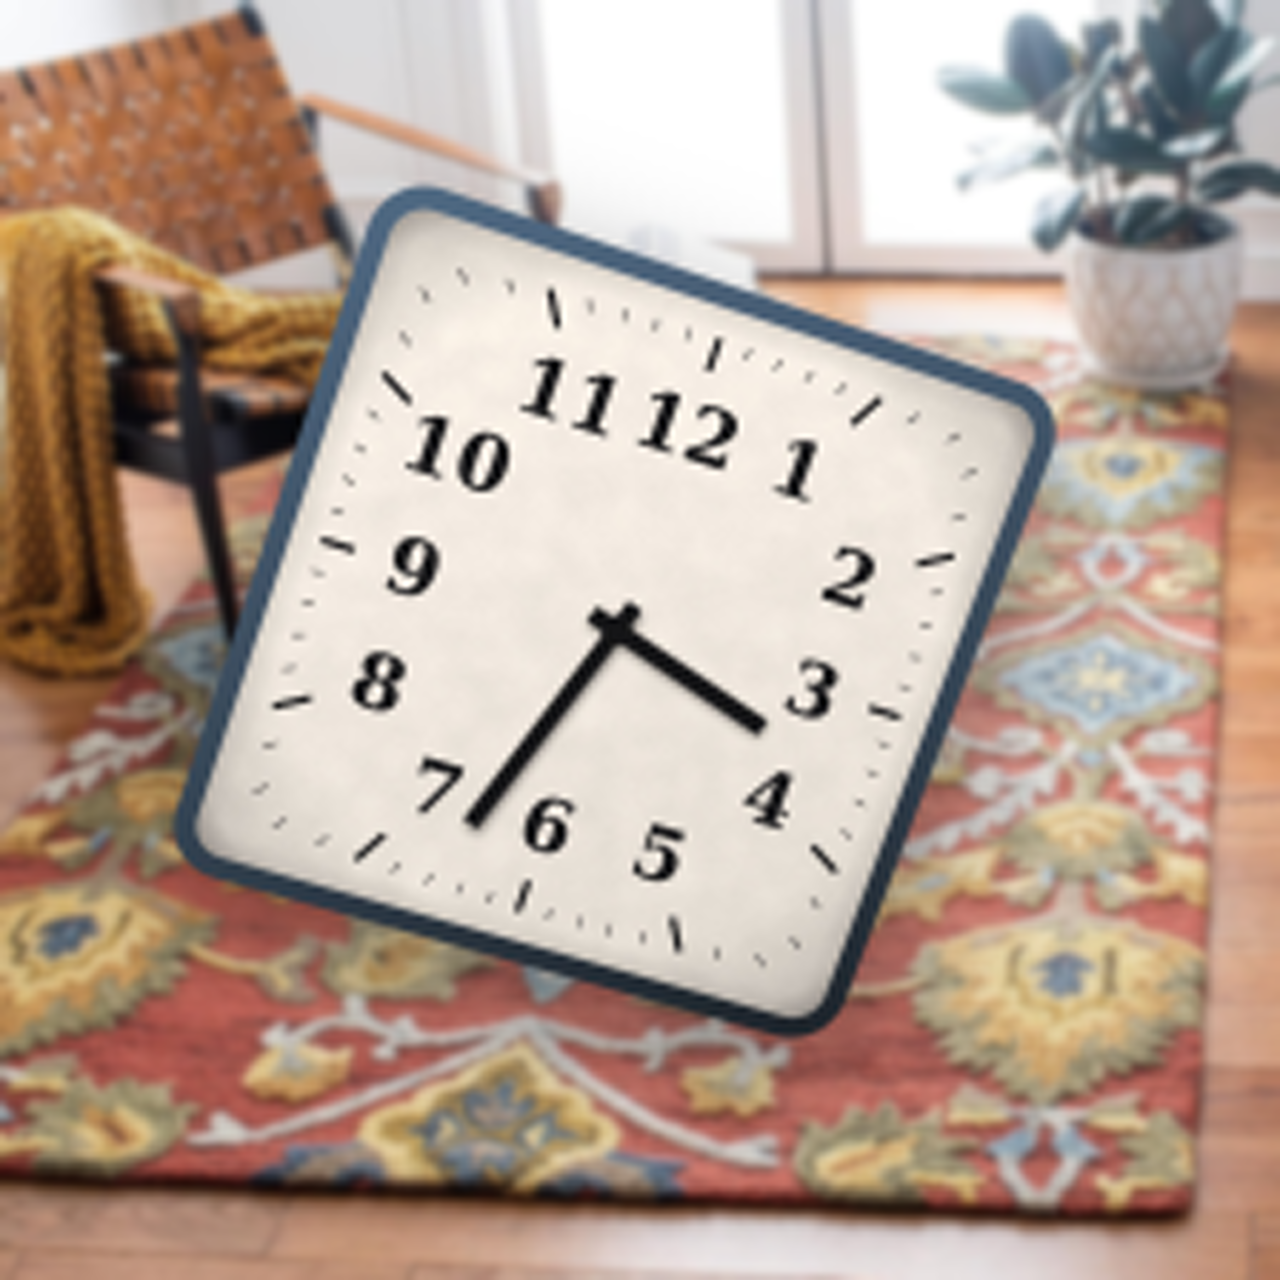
3:33
